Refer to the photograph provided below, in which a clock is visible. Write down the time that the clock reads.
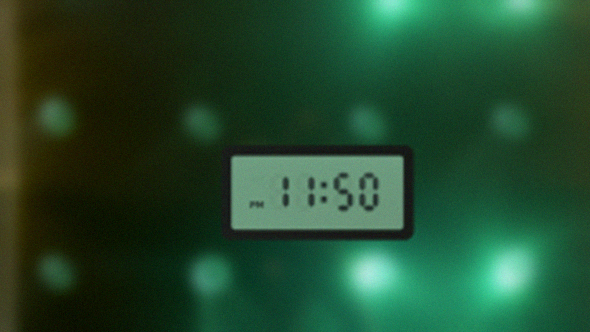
11:50
